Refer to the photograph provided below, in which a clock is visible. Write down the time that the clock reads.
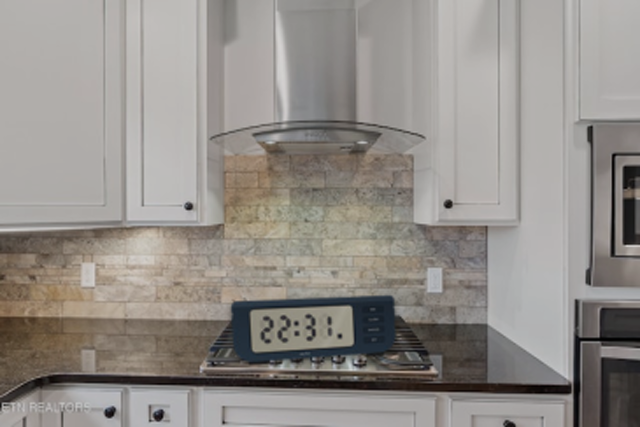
22:31
